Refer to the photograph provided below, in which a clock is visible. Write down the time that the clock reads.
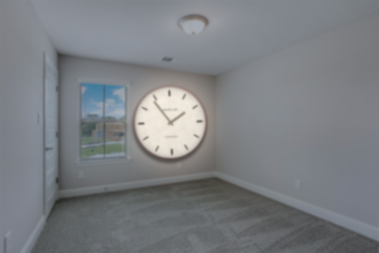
1:54
